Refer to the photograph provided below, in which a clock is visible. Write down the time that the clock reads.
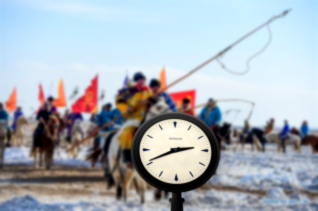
2:41
